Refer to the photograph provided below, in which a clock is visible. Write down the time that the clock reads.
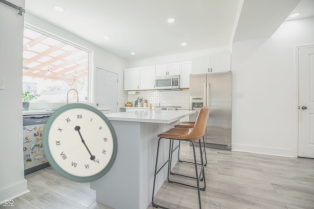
11:26
